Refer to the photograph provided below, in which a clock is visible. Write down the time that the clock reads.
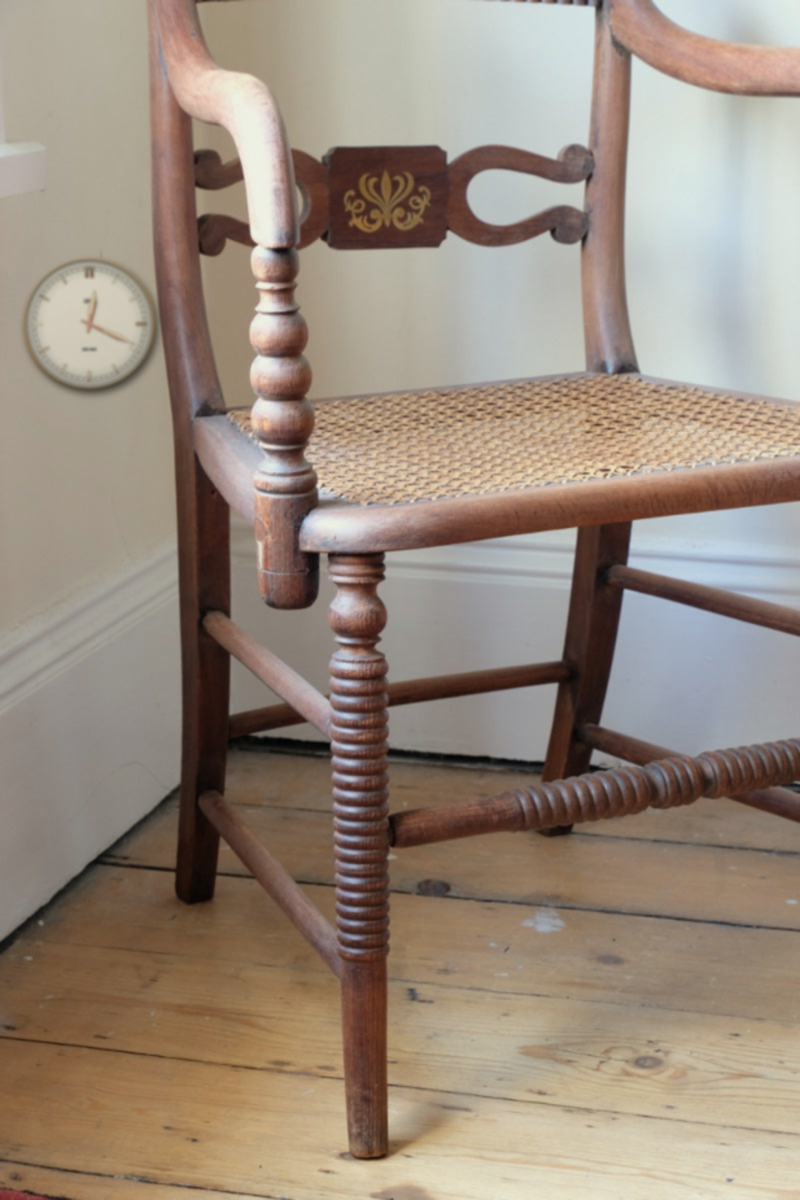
12:19
